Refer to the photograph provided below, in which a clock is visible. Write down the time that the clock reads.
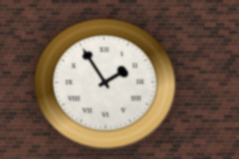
1:55
